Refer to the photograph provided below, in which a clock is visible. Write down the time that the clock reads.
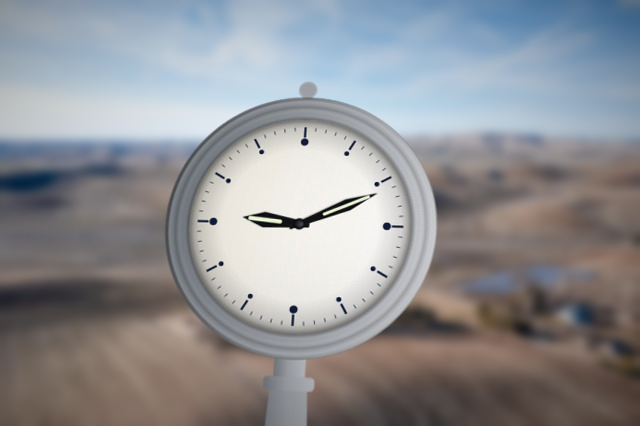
9:11
